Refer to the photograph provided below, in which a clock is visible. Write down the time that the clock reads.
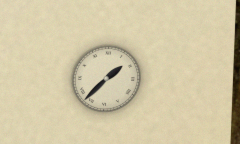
1:37
